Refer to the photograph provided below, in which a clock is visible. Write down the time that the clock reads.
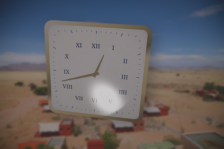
12:42
